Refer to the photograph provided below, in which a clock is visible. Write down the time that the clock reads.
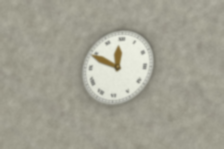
11:49
